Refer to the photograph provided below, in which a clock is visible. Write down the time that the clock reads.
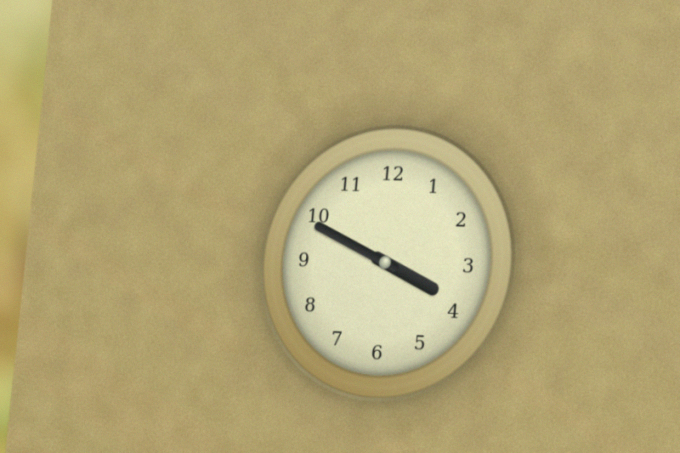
3:49
